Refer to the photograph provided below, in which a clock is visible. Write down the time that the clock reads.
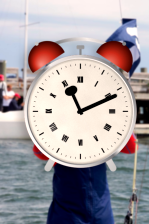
11:11
